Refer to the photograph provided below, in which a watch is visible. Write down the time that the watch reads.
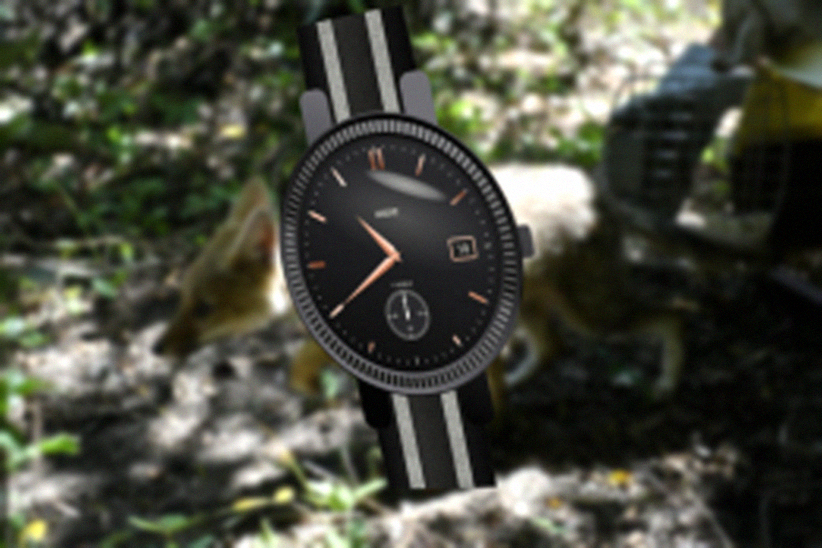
10:40
